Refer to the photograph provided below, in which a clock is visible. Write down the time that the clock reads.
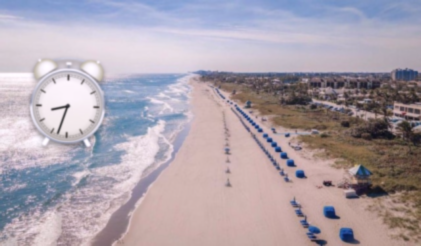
8:33
